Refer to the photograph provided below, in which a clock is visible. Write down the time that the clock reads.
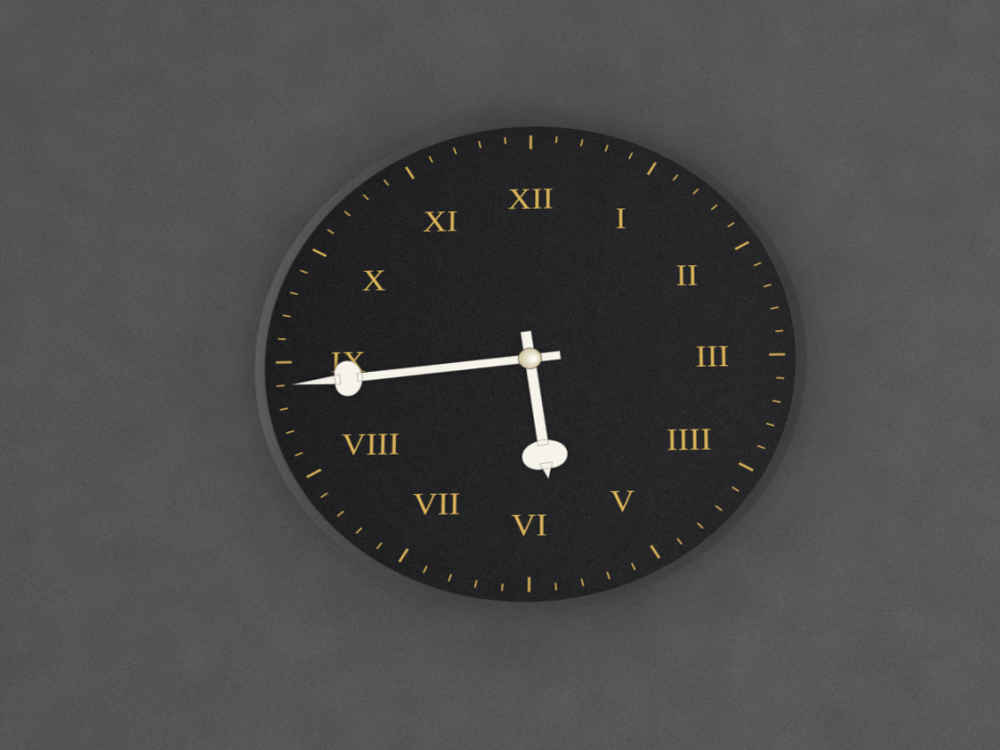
5:44
